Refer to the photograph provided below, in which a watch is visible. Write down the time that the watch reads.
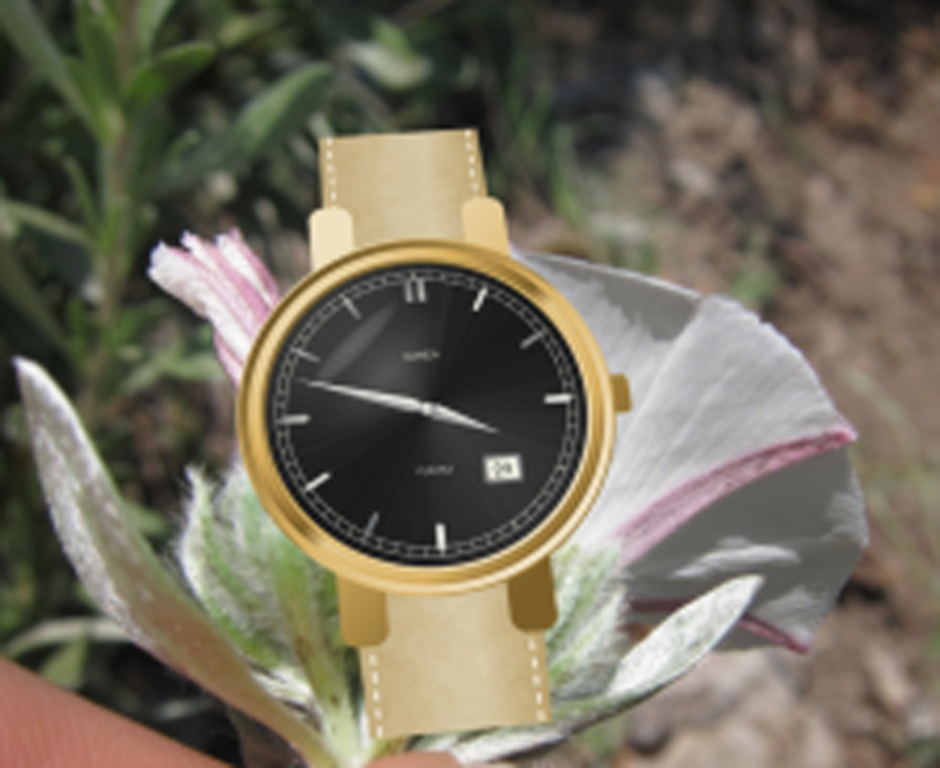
3:48
